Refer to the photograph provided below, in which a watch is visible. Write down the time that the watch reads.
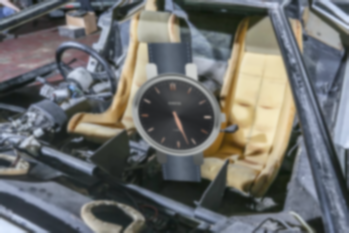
5:27
